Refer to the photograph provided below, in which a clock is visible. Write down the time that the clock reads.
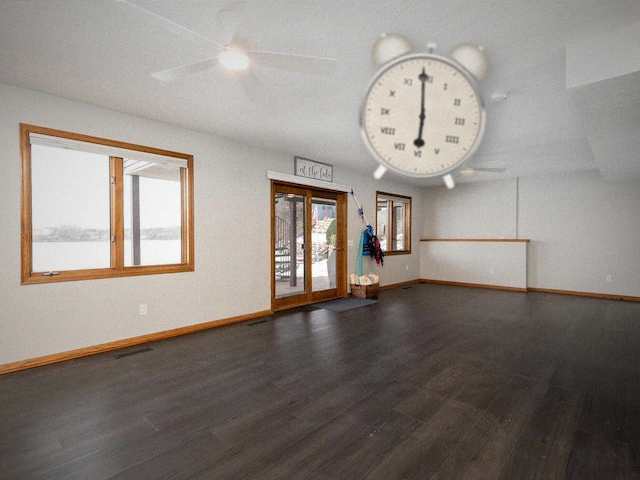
5:59
